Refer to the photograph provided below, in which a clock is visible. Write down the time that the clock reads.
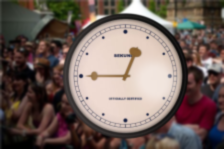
12:45
